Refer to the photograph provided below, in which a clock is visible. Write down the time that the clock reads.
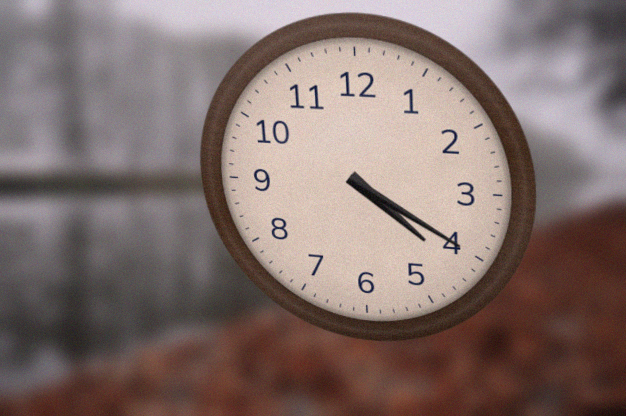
4:20
